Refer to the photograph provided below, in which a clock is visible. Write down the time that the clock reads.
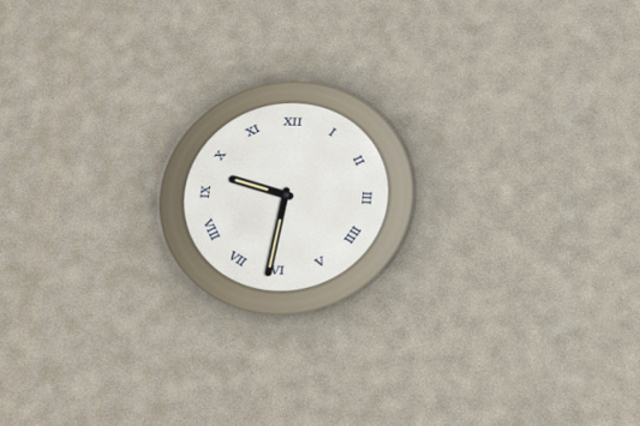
9:31
